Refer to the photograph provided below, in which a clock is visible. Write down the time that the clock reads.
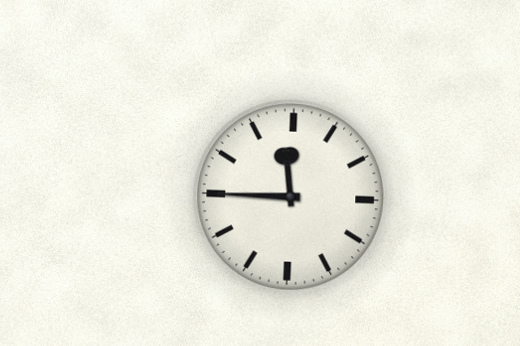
11:45
